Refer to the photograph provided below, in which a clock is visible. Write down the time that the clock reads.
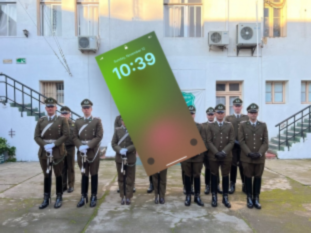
10:39
